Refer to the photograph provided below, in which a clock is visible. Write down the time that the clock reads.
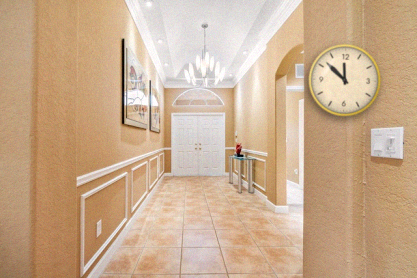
11:52
